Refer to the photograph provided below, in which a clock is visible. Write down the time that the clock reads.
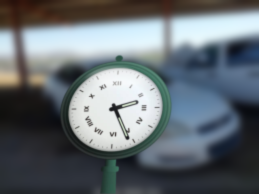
2:26
